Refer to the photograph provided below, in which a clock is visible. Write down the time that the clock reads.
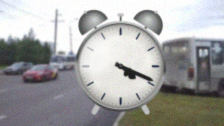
4:19
